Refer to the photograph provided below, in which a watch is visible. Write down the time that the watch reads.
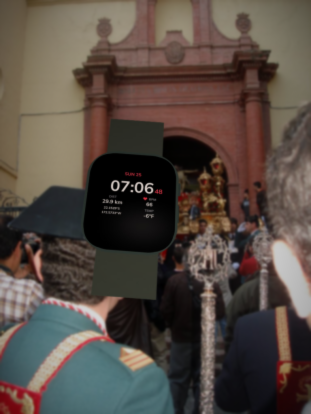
7:06
